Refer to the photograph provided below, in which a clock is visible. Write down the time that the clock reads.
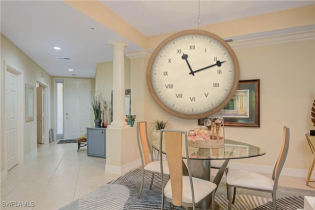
11:12
